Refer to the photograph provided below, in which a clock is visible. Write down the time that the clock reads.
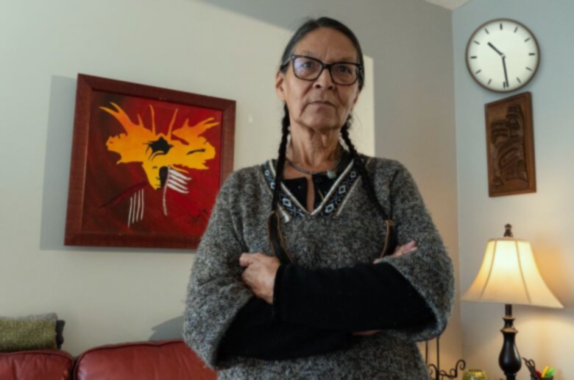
10:29
